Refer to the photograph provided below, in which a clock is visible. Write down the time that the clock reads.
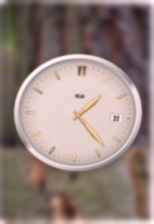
1:23
